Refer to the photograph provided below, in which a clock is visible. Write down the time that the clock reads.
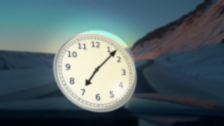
7:07
